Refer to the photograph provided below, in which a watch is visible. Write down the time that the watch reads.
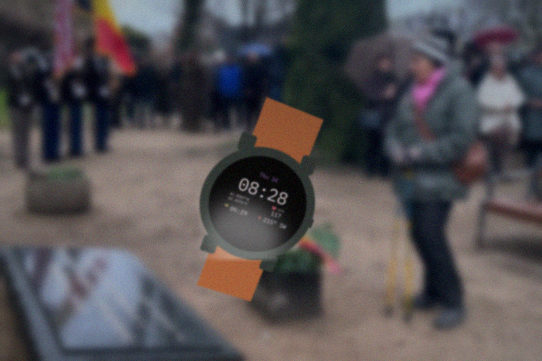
8:28
